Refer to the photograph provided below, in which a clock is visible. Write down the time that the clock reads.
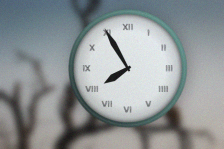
7:55
